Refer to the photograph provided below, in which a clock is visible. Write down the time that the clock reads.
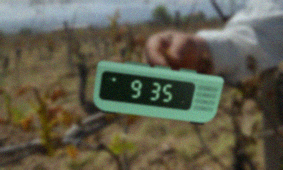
9:35
